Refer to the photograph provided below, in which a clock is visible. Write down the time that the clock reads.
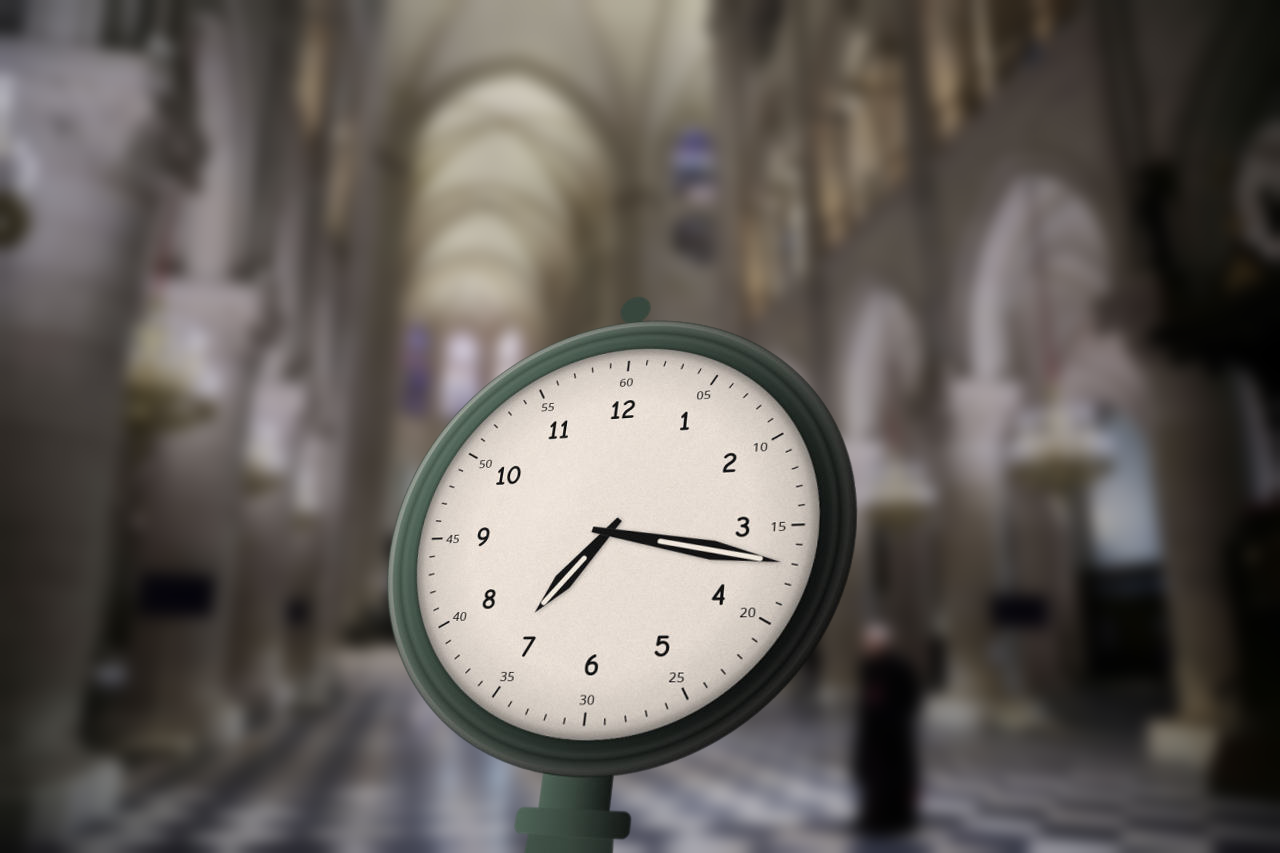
7:17
